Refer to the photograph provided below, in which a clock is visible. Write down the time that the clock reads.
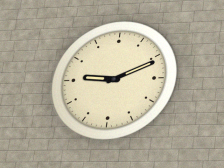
9:11
